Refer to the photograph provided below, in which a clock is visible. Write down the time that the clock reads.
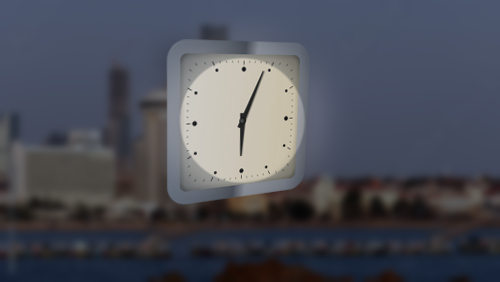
6:04
